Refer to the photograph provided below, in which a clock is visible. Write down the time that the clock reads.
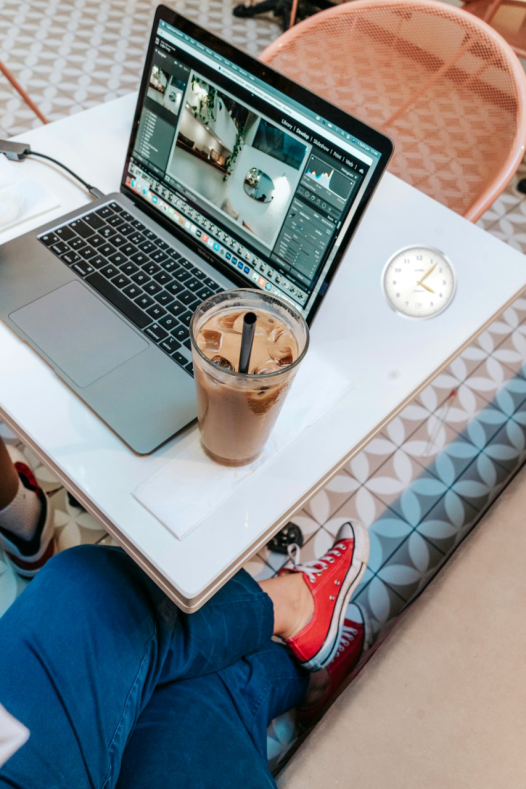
4:07
